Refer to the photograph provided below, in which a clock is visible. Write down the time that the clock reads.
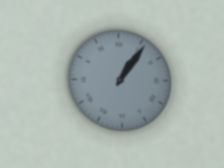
1:06
